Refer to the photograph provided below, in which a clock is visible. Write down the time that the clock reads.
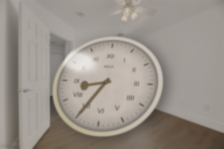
8:35
